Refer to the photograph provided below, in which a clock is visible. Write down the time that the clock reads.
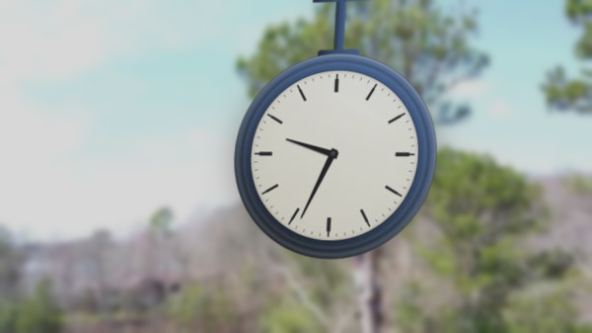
9:34
